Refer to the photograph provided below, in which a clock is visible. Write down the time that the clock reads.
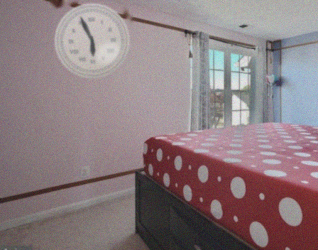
5:56
